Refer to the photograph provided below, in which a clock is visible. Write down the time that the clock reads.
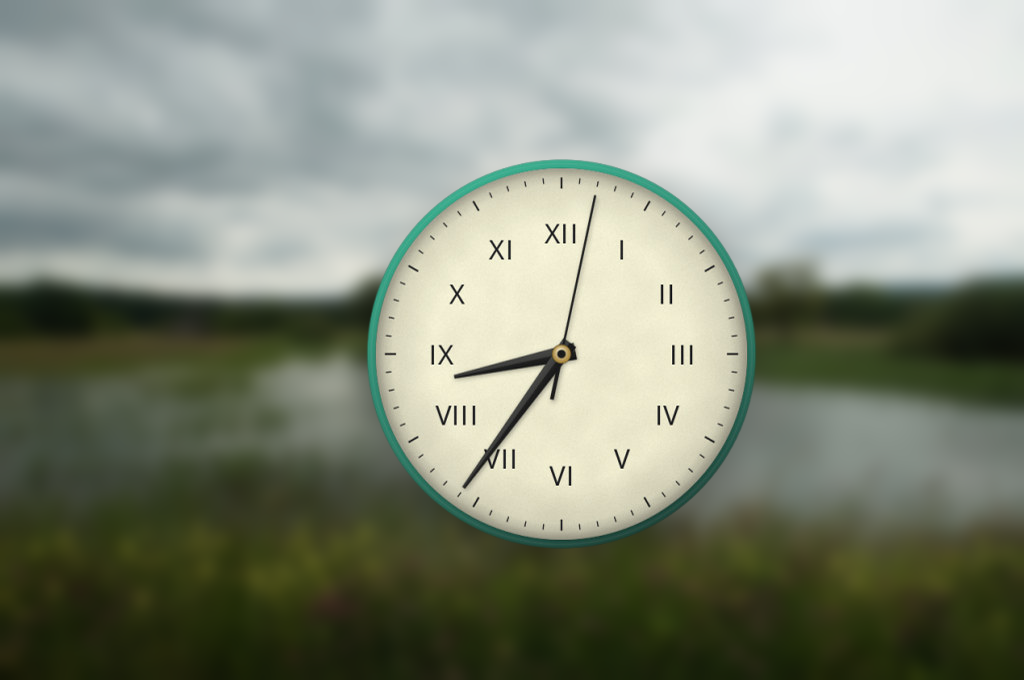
8:36:02
